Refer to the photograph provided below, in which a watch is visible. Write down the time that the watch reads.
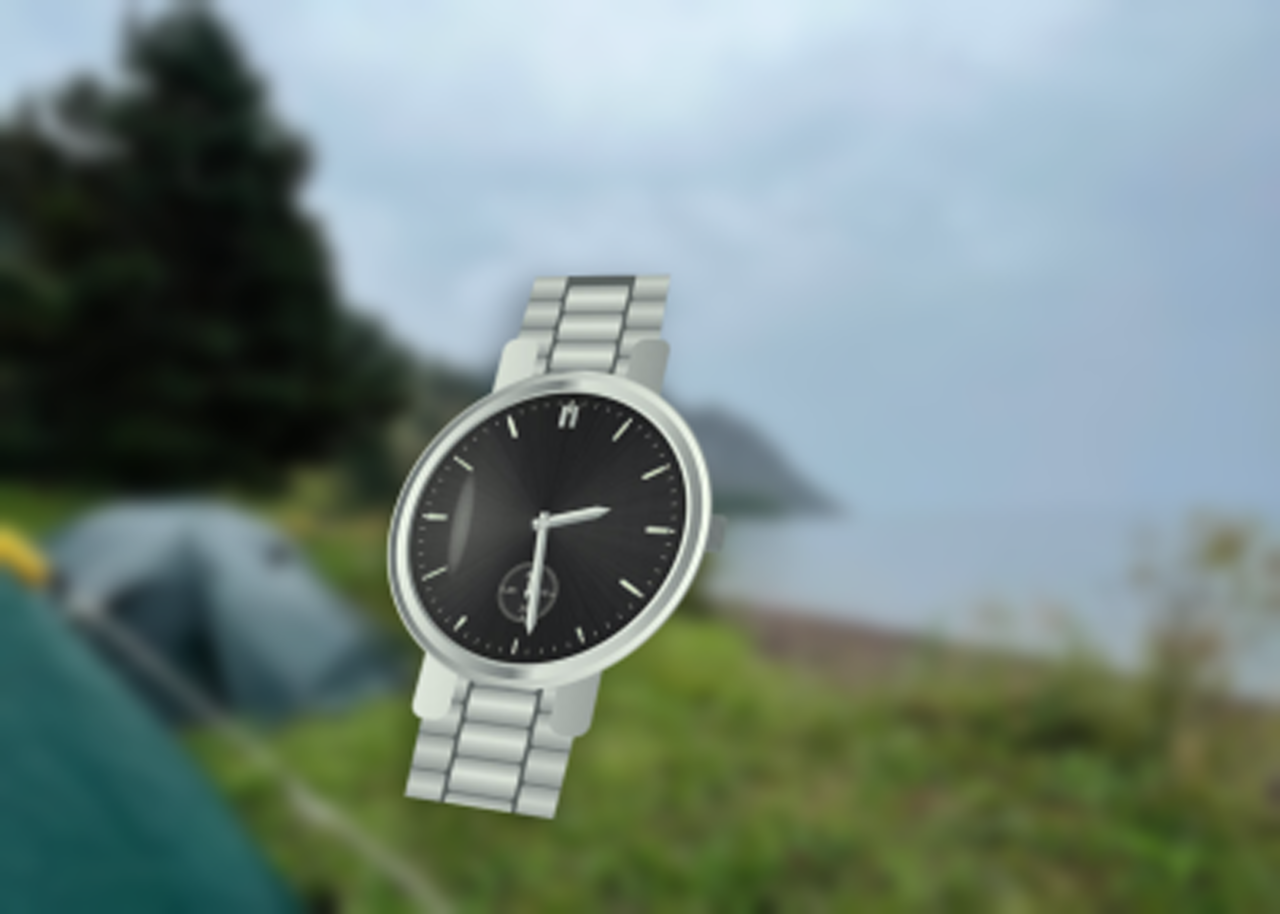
2:29
